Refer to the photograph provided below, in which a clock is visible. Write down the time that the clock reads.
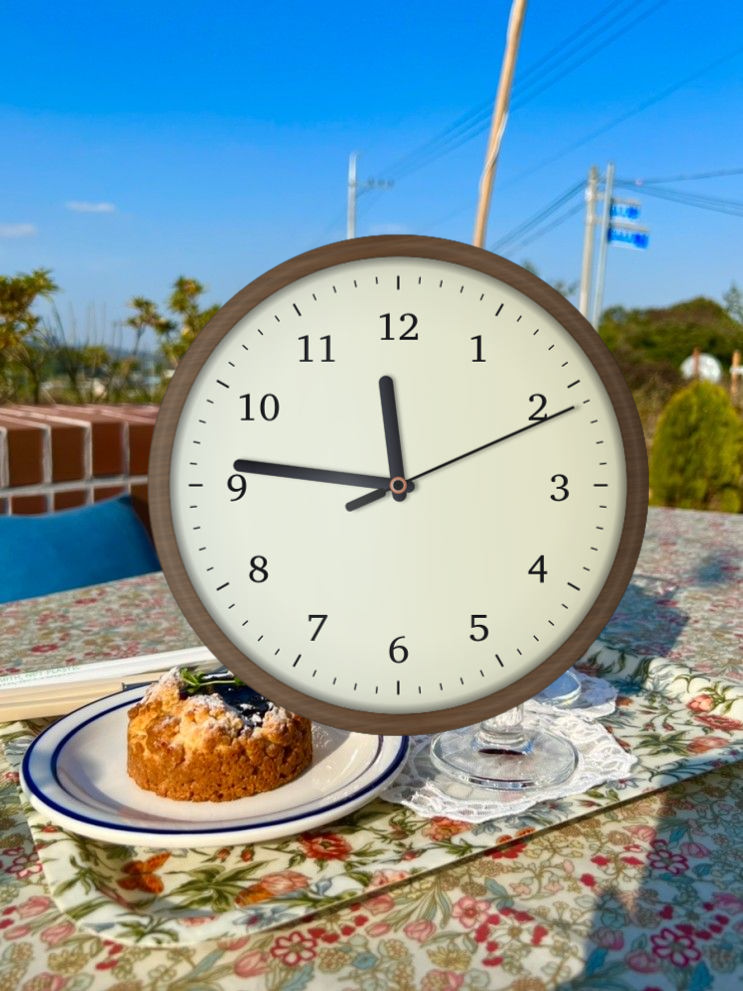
11:46:11
